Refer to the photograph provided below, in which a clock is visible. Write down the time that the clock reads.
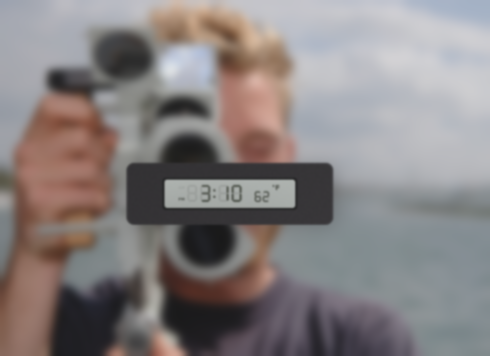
3:10
